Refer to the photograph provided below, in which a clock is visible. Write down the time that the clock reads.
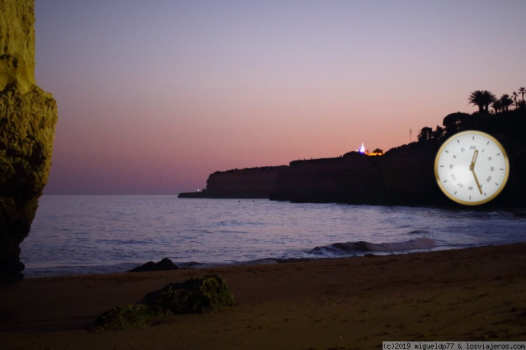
12:26
